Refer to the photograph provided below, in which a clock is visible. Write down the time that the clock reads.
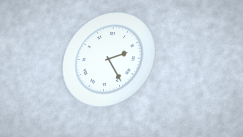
2:24
